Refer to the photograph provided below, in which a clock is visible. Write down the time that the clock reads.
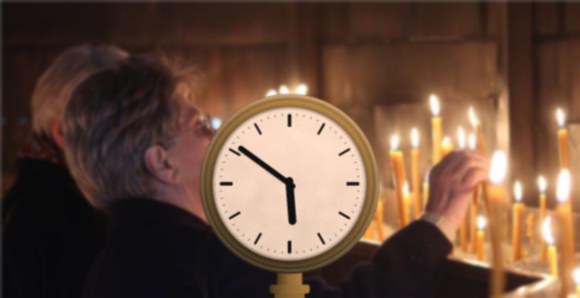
5:51
